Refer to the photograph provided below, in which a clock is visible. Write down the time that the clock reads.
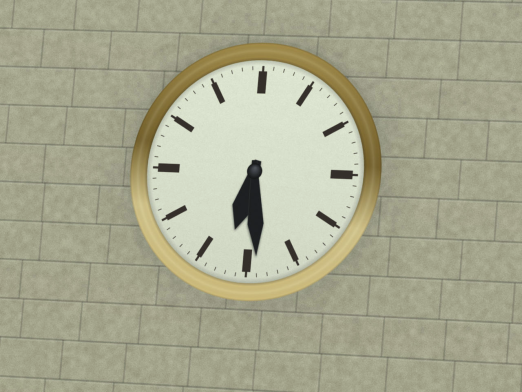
6:29
